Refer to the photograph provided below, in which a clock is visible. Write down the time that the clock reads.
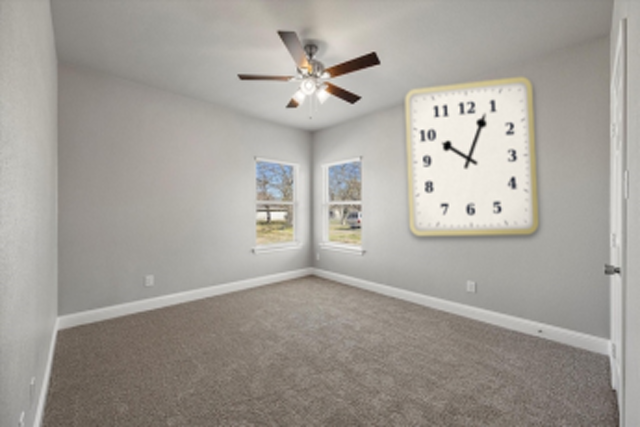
10:04
